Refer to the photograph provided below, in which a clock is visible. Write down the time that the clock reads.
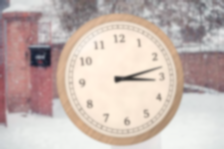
3:13
